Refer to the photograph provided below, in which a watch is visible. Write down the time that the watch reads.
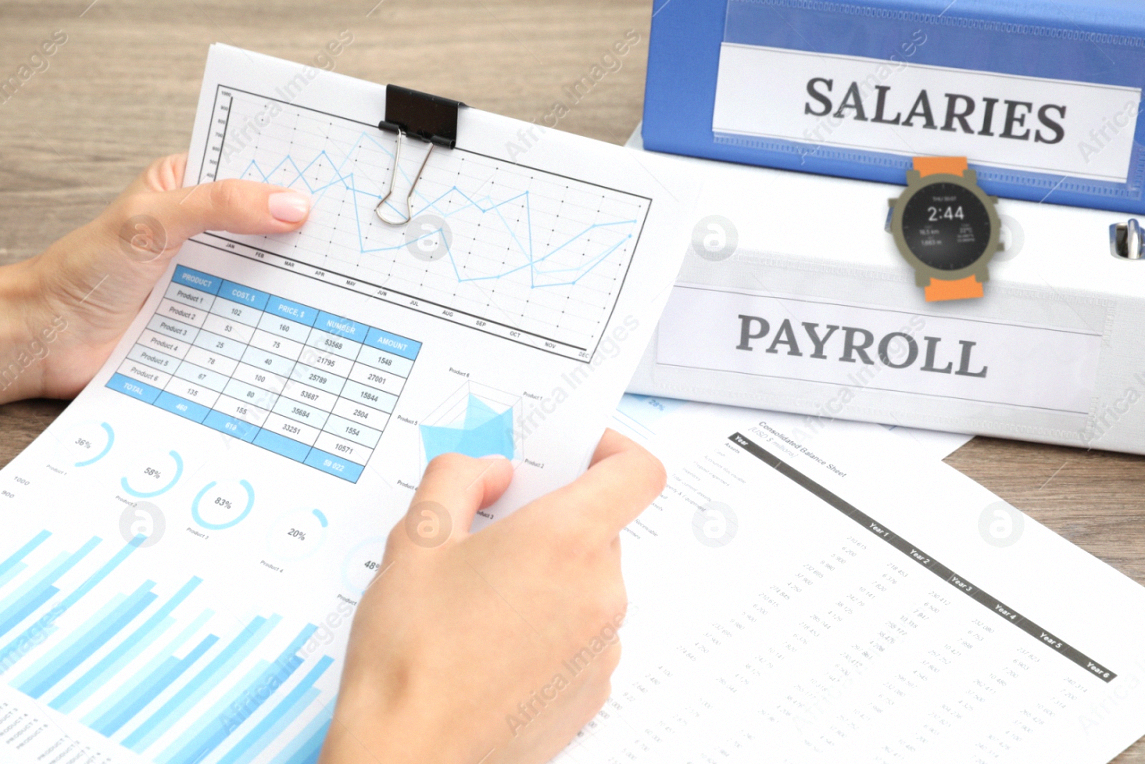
2:44
